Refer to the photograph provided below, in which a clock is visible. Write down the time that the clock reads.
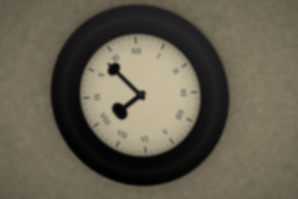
7:53
